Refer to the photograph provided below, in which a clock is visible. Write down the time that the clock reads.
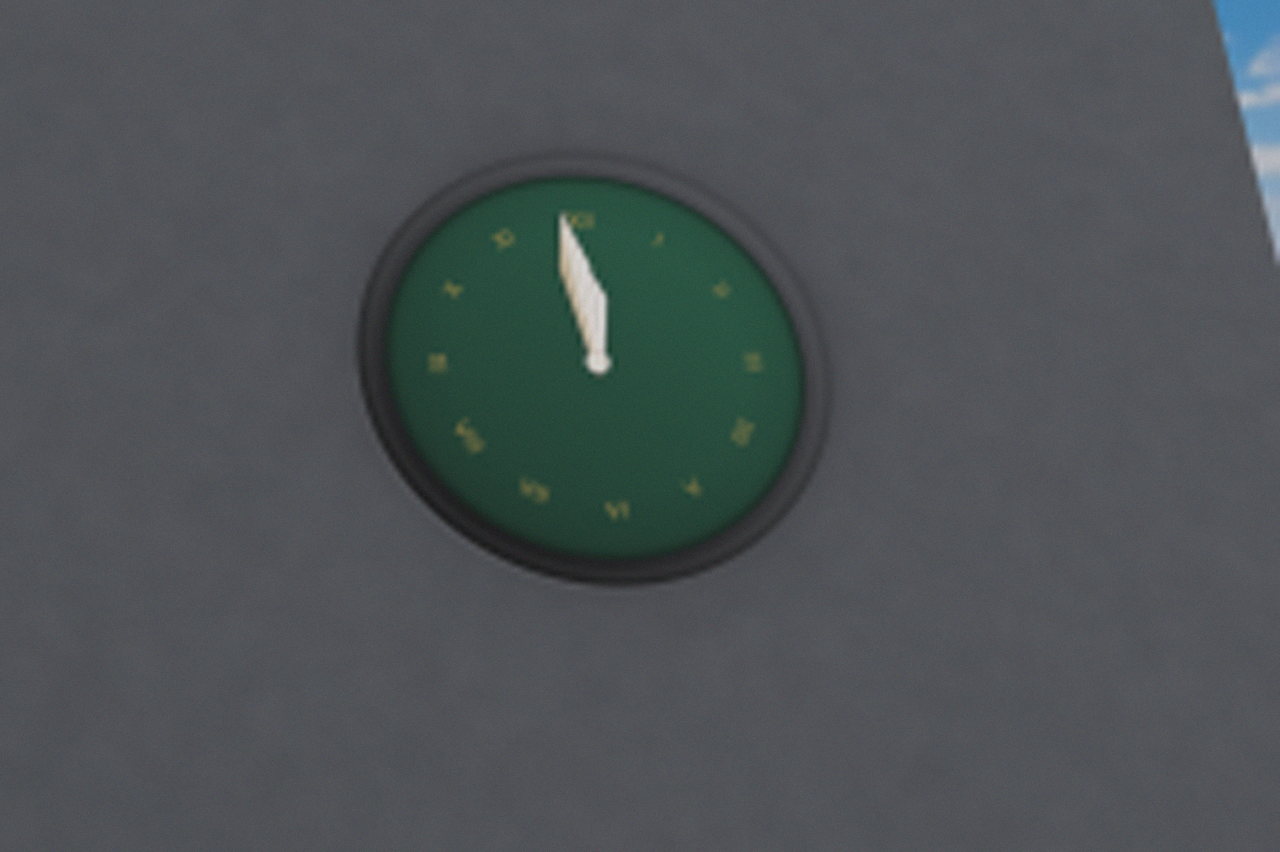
11:59
